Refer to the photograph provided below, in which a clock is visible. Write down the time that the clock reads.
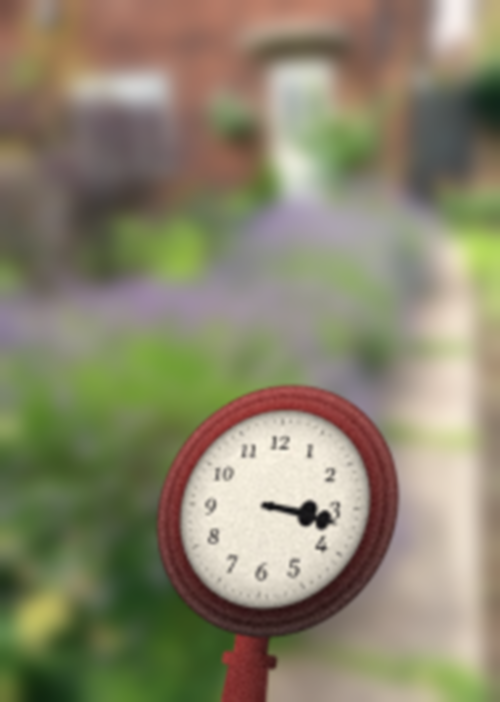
3:17
